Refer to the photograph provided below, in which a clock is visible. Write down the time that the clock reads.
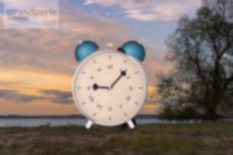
9:07
